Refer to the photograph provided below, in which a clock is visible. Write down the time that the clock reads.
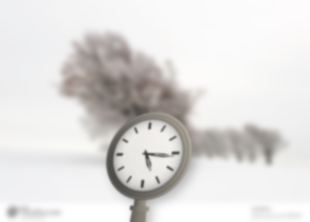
5:16
